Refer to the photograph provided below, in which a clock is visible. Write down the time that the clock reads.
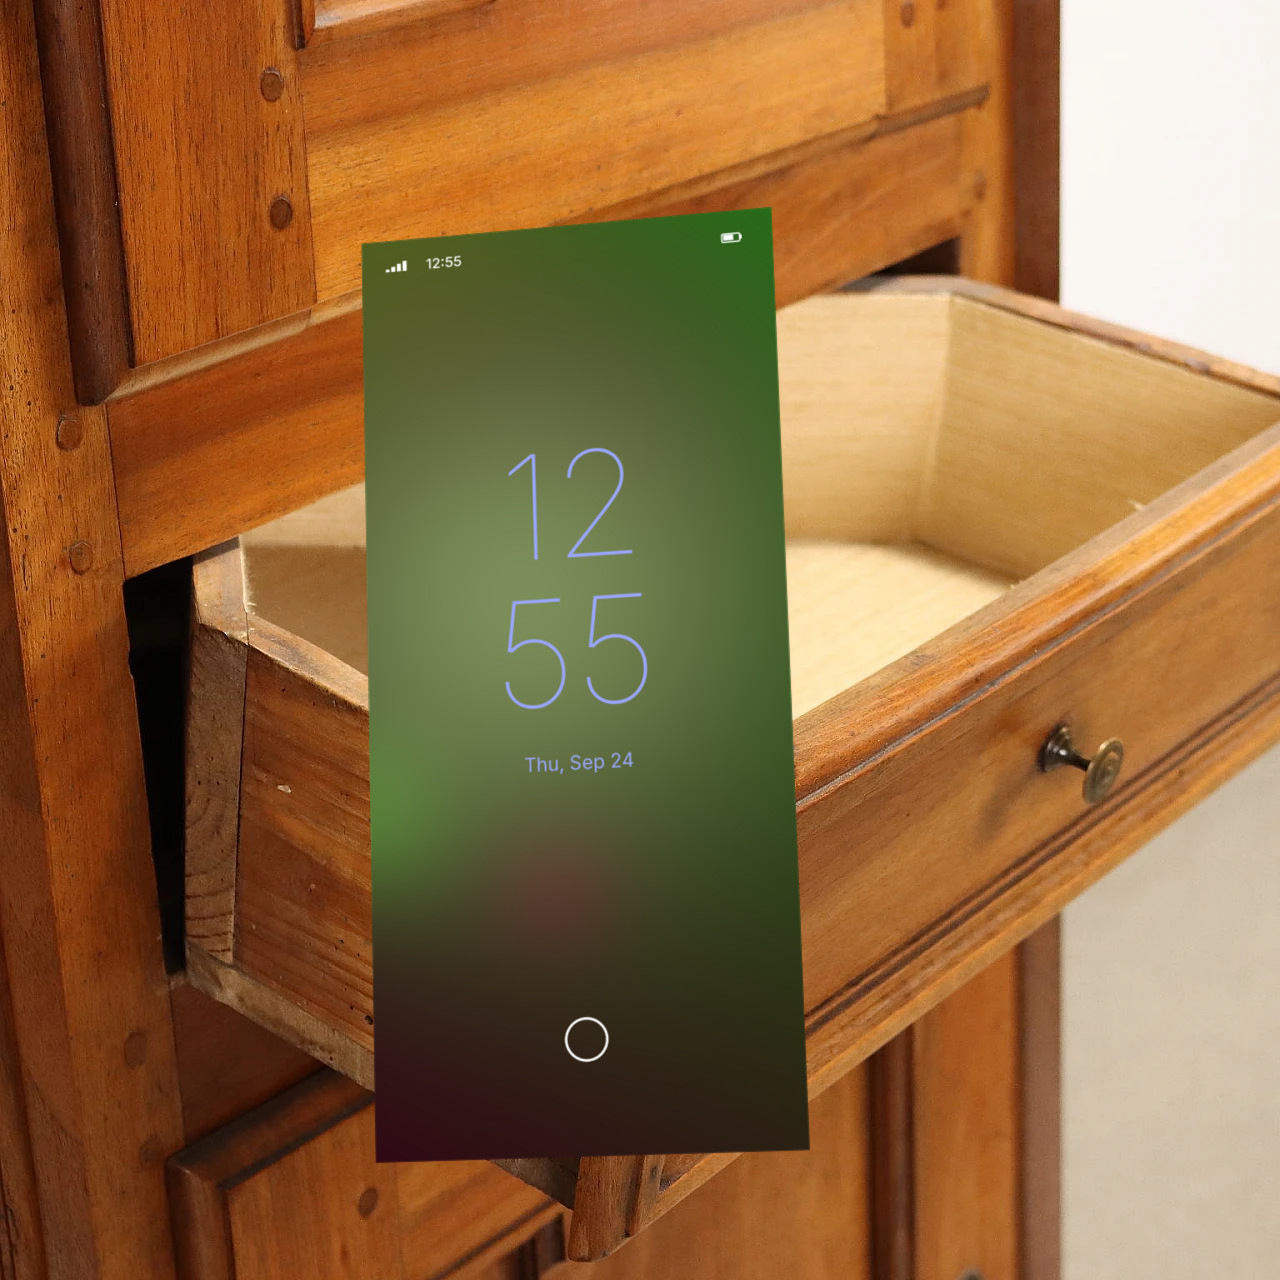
12:55
